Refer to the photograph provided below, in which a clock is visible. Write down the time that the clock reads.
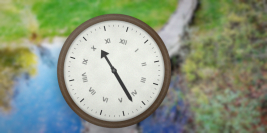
10:22
